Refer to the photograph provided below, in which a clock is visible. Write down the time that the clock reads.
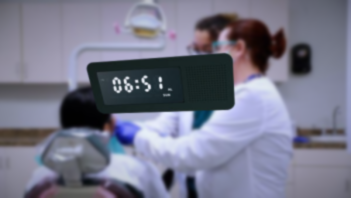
6:51
